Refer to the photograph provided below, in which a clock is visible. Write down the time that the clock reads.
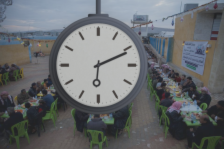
6:11
